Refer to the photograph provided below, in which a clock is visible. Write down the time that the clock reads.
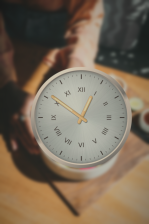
12:51
